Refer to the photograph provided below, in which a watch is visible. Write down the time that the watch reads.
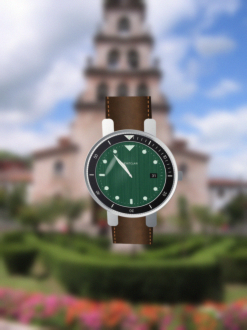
10:54
